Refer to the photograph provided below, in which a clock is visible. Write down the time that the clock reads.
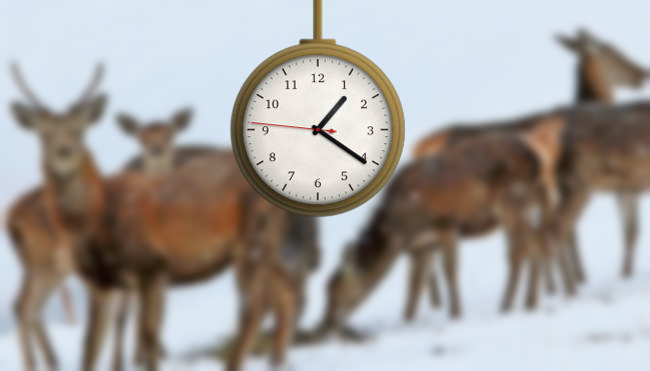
1:20:46
